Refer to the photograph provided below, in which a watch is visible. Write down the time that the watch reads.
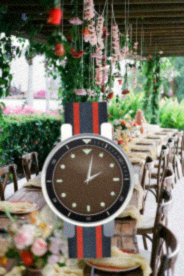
2:02
